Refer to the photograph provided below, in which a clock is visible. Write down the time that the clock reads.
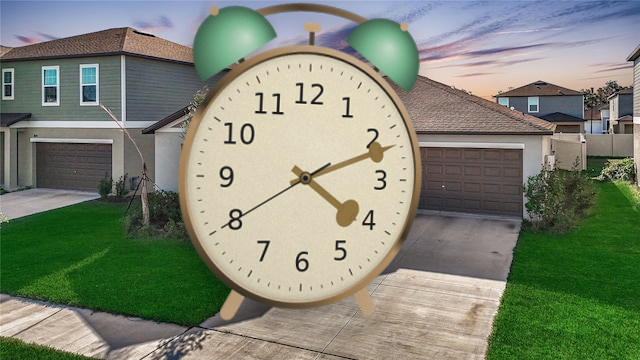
4:11:40
